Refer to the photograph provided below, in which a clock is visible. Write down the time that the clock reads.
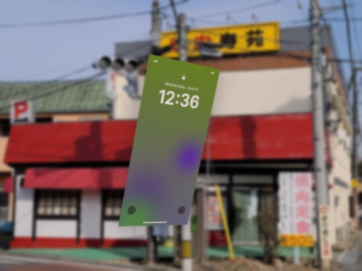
12:36
